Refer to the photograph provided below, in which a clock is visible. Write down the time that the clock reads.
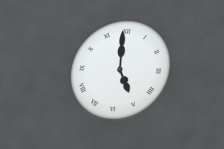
4:59
